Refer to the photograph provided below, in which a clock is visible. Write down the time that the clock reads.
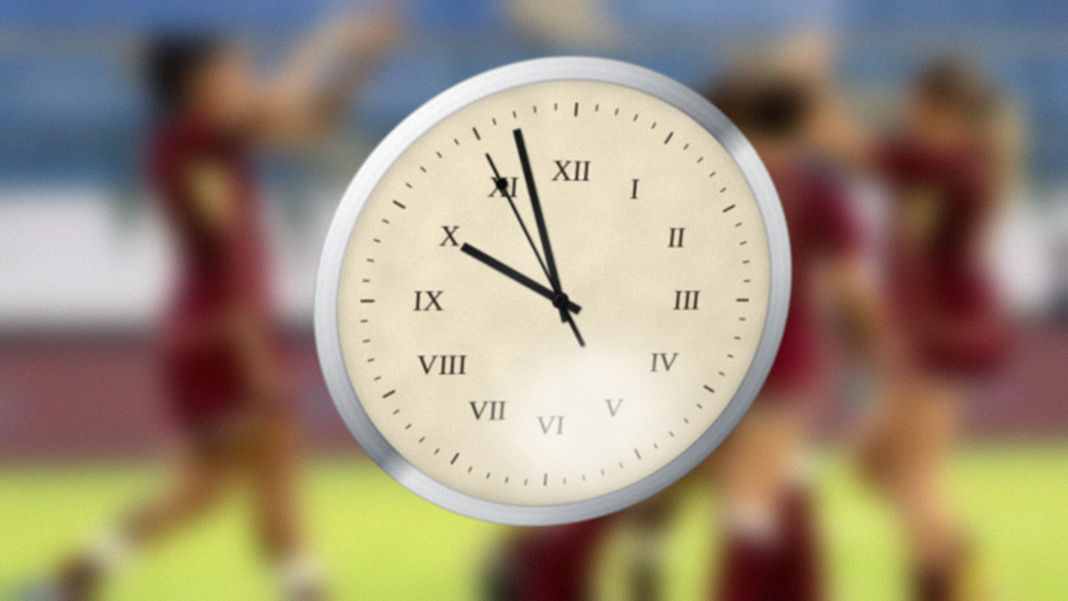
9:56:55
